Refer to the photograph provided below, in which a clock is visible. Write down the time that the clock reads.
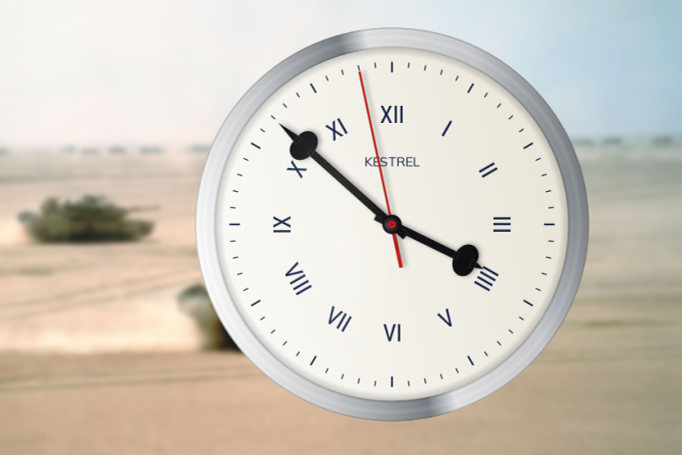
3:51:58
